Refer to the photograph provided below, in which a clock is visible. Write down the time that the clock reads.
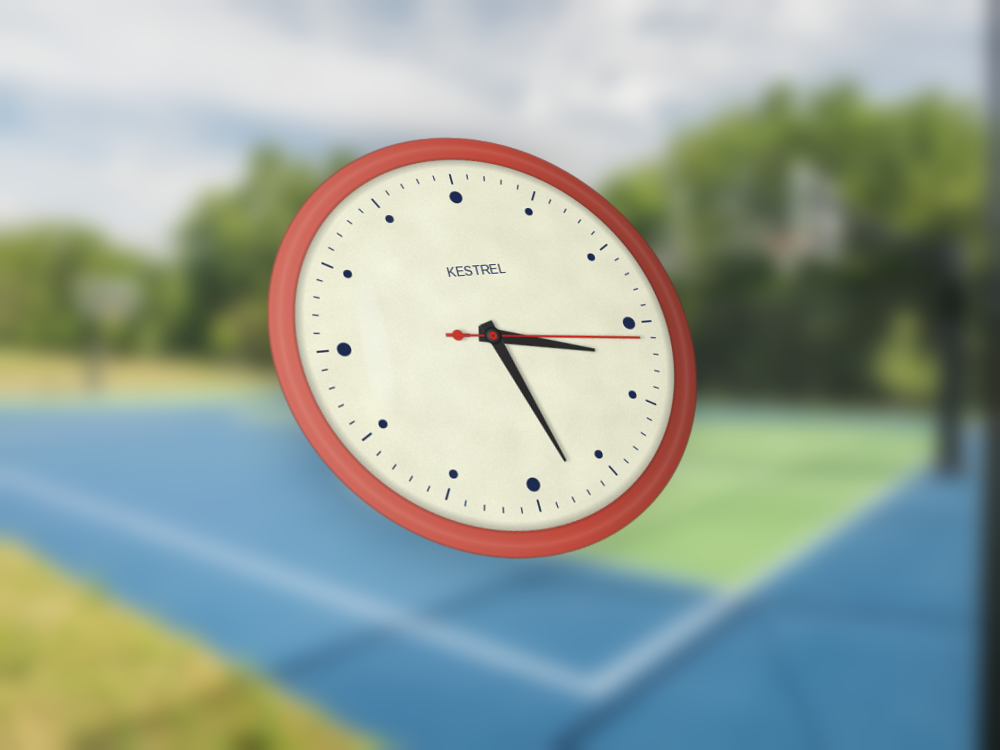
3:27:16
